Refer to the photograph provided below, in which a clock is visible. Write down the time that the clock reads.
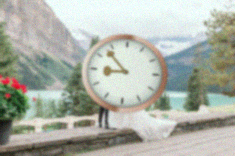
8:53
